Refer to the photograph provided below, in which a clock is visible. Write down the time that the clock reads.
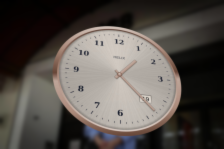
1:23
